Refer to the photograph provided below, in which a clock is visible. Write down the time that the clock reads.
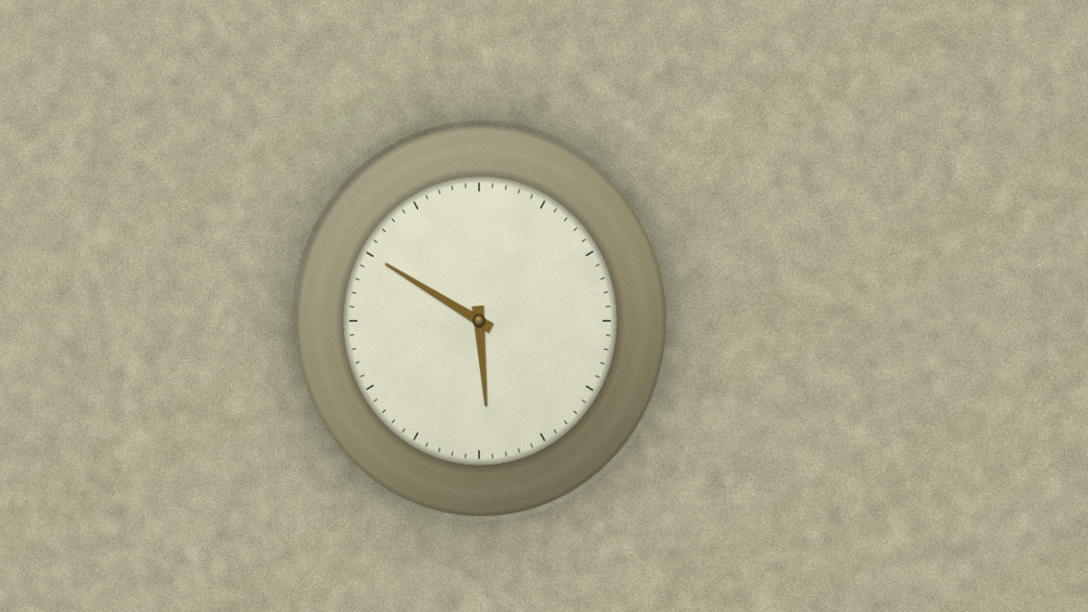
5:50
